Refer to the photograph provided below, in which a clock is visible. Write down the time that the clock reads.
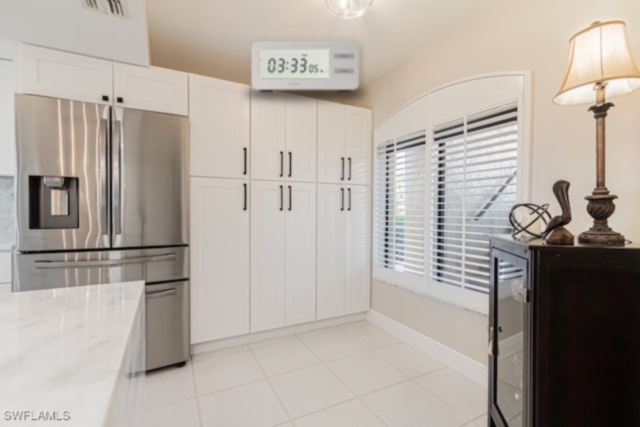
3:33
